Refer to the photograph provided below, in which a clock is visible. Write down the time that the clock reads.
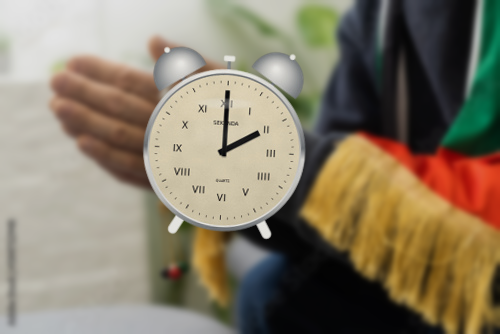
2:00
